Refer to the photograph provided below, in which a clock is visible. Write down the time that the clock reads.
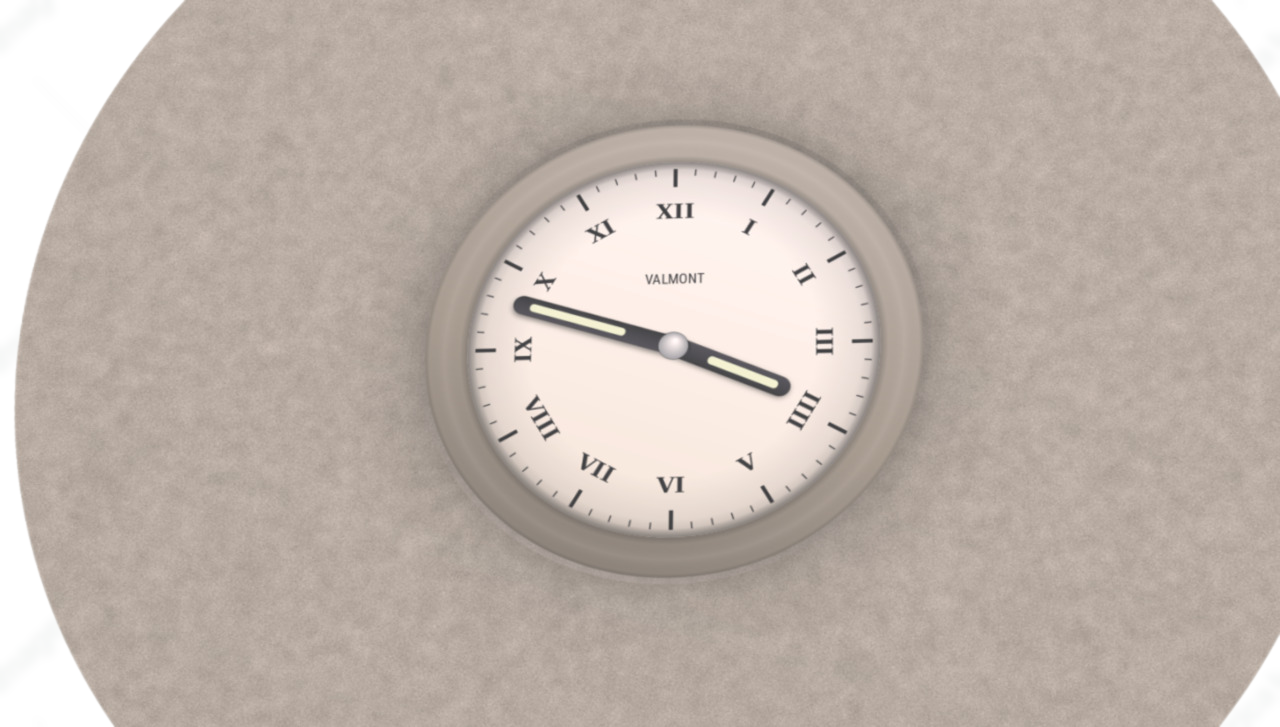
3:48
